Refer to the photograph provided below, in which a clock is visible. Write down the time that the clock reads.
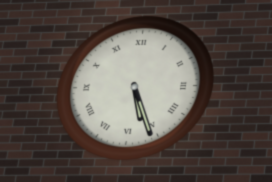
5:26
